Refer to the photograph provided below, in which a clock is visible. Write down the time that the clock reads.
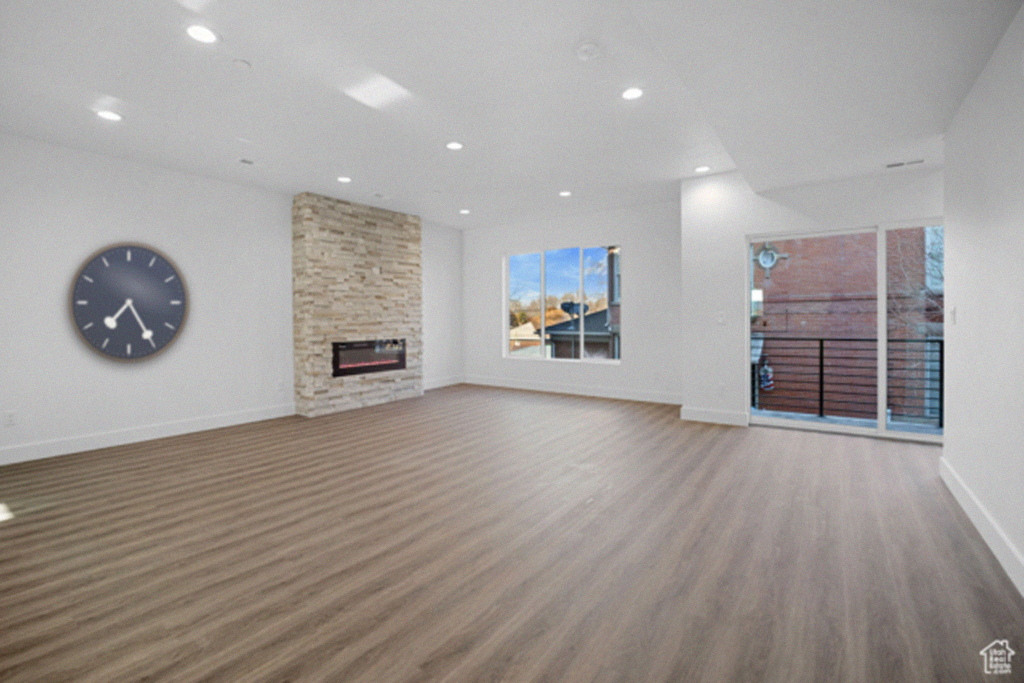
7:25
